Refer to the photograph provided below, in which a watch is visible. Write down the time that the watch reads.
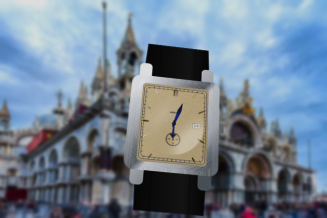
6:03
